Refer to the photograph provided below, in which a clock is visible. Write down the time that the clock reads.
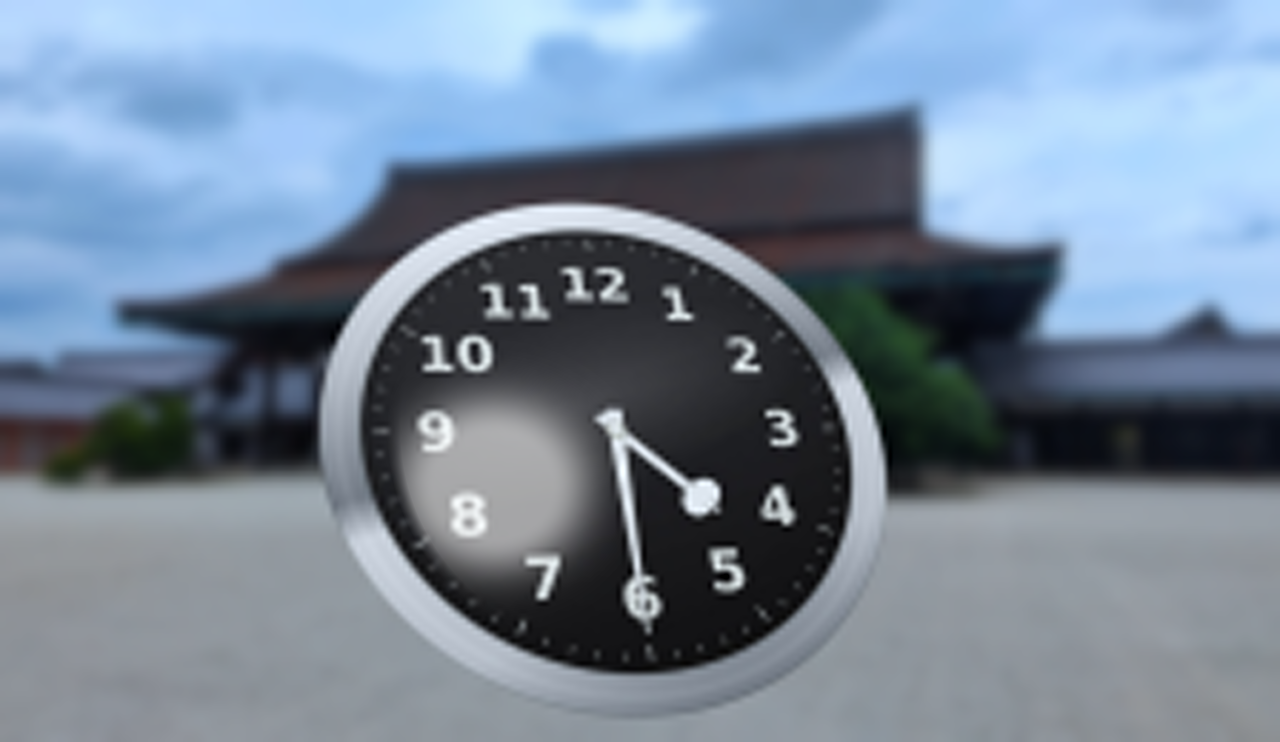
4:30
